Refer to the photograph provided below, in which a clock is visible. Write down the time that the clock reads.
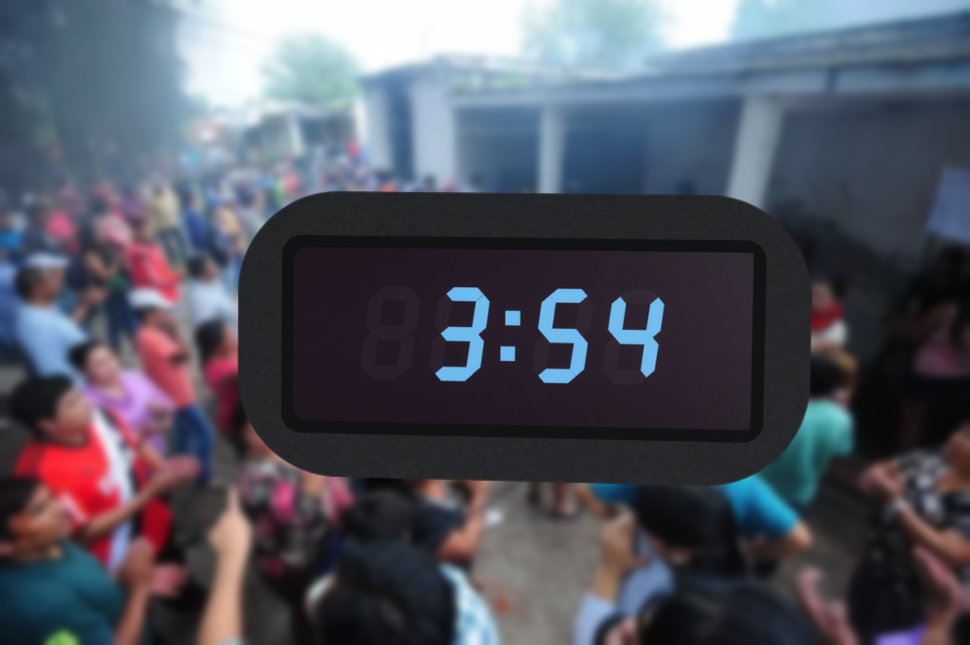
3:54
